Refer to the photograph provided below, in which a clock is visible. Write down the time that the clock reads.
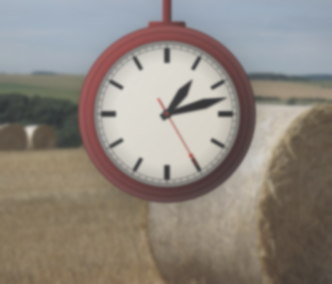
1:12:25
